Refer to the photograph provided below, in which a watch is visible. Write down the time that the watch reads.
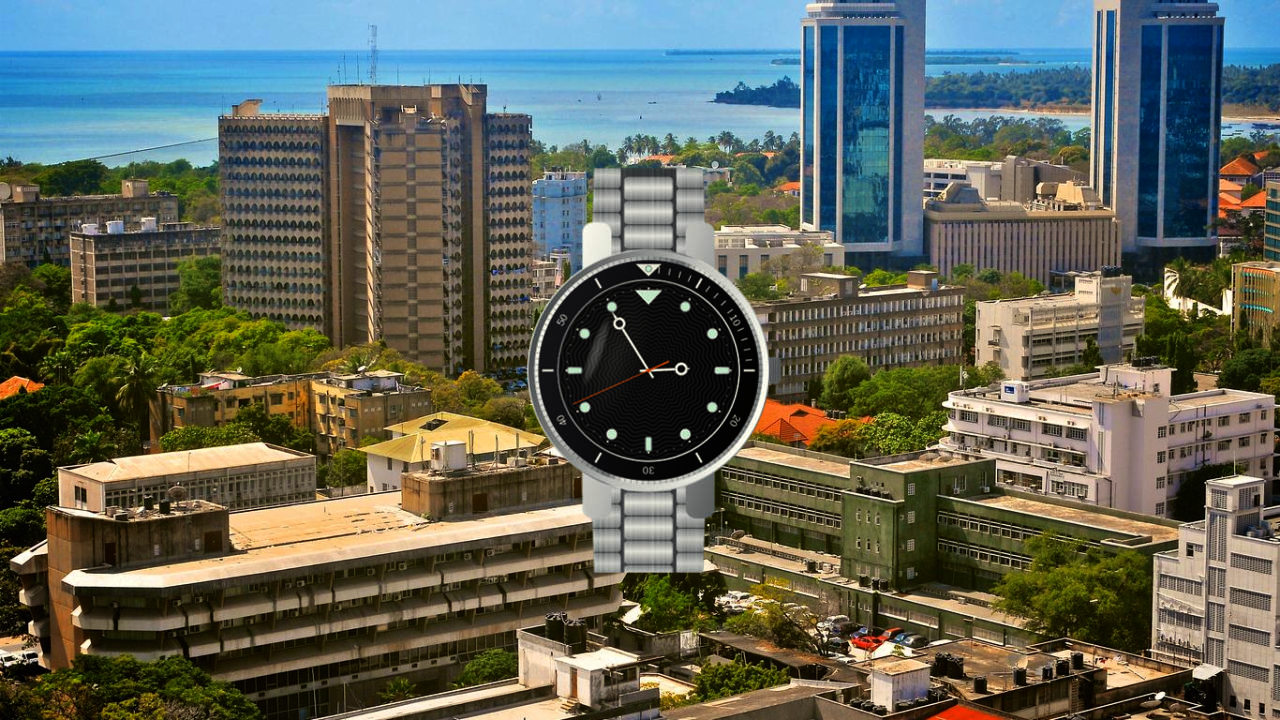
2:54:41
